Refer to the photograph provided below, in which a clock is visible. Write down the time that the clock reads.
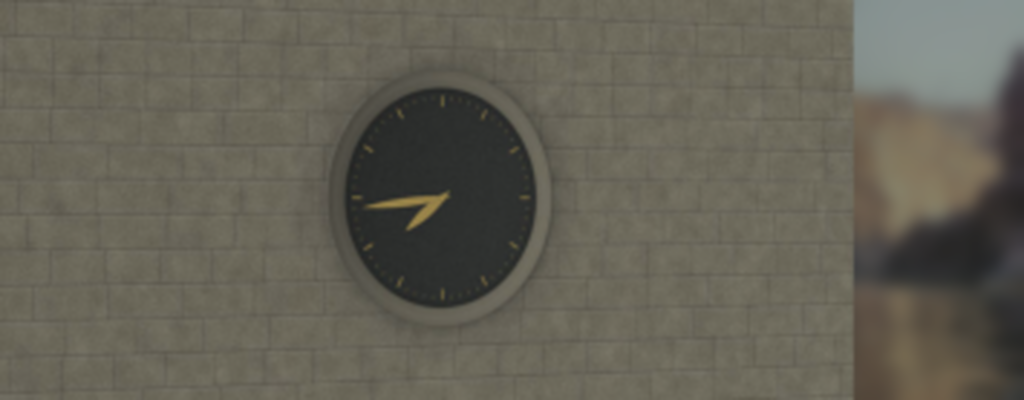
7:44
